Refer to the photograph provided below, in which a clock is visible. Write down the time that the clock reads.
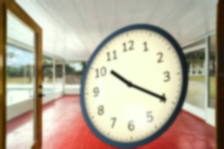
10:20
